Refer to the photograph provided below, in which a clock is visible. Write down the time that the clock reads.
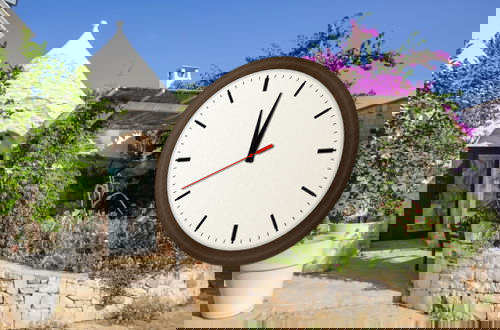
12:02:41
